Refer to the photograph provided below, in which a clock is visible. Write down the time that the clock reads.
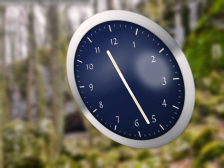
11:27
